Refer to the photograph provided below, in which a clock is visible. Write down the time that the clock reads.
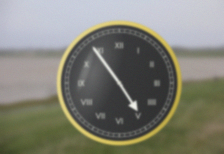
4:54
